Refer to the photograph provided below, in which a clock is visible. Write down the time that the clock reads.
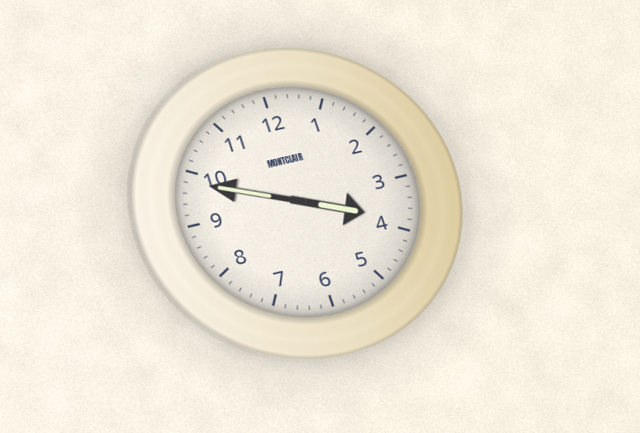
3:49
